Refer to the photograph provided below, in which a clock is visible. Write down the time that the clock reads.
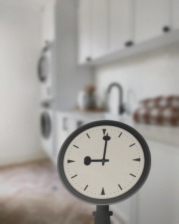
9:01
